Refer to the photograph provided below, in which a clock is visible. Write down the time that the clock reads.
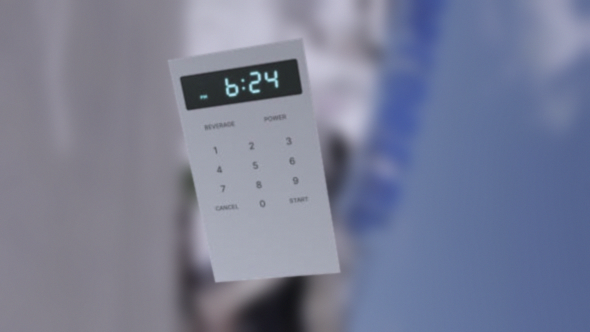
6:24
